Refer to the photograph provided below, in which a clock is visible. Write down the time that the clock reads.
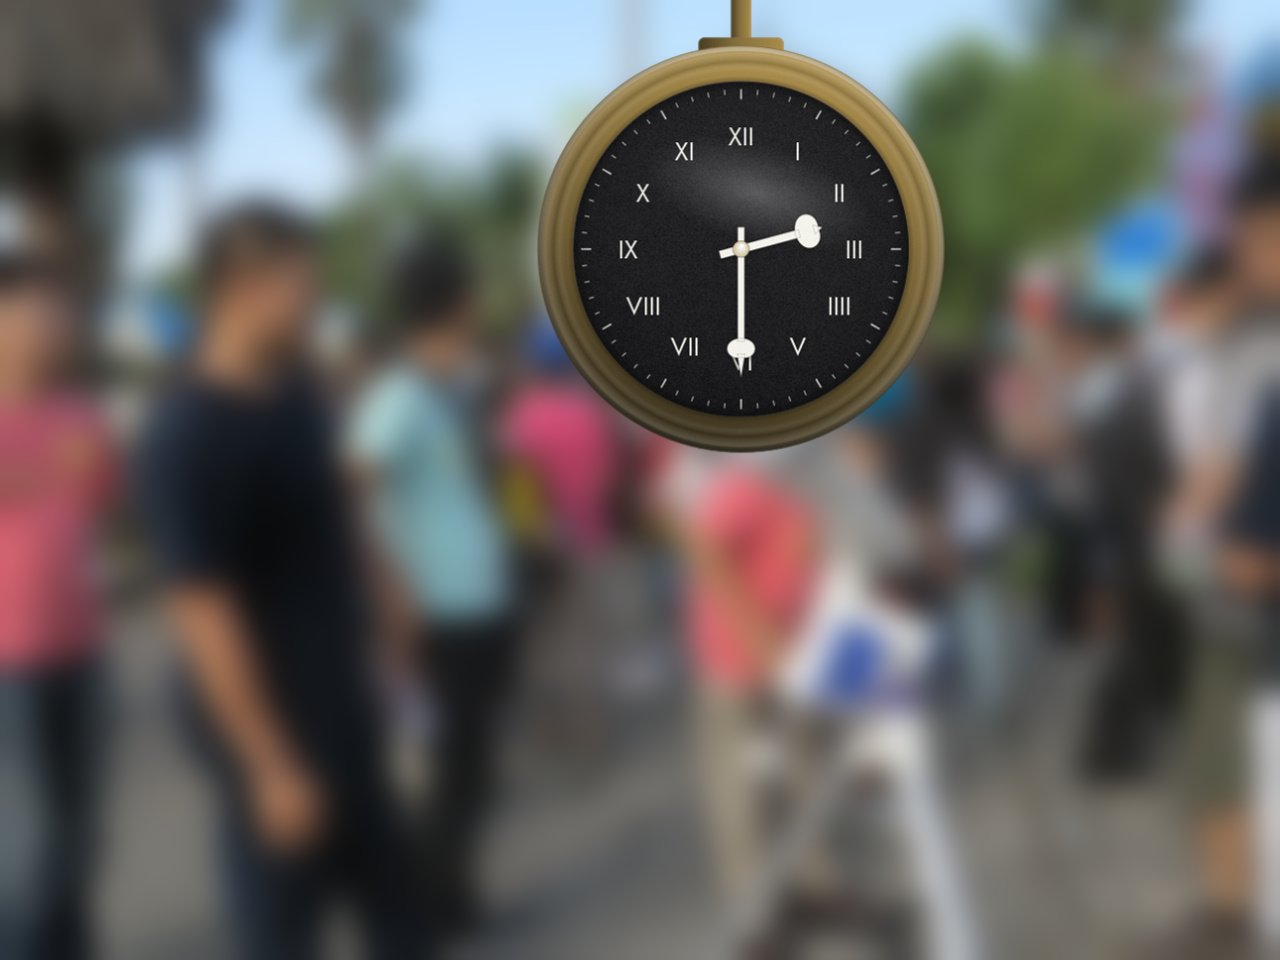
2:30
